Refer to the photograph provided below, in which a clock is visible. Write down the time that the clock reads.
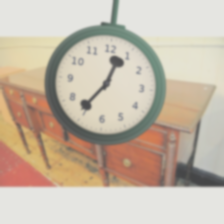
12:36
